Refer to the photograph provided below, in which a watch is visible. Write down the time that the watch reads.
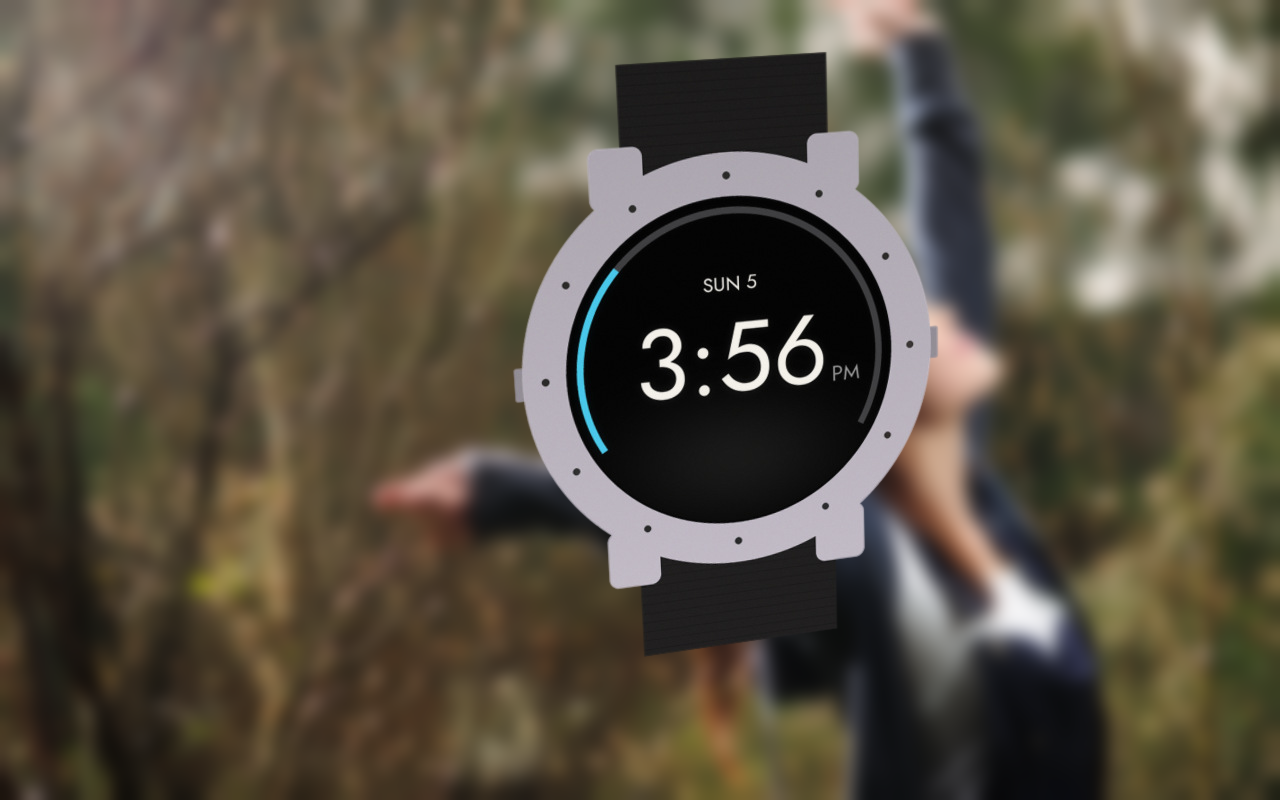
3:56
